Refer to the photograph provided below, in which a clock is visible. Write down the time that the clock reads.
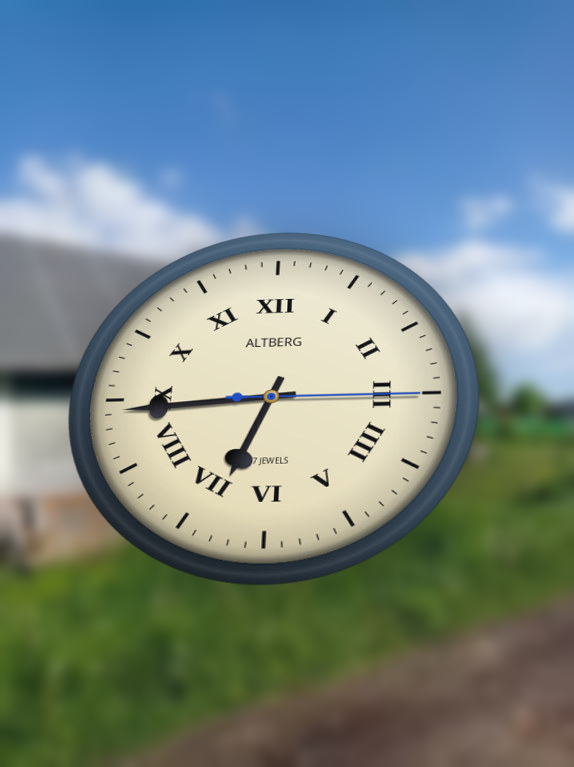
6:44:15
